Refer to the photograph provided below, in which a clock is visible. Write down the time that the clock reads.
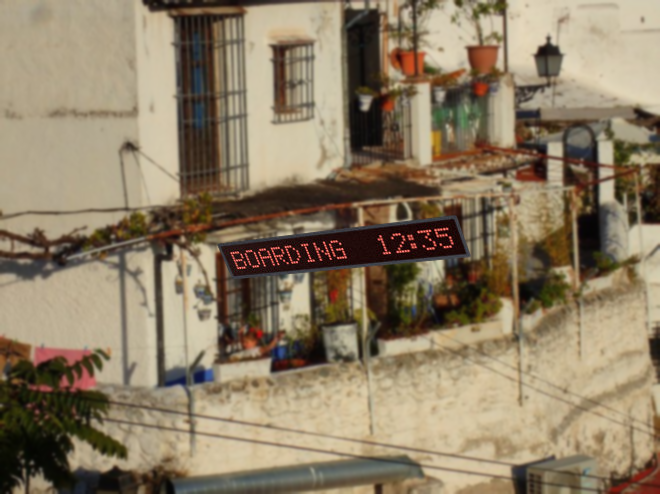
12:35
